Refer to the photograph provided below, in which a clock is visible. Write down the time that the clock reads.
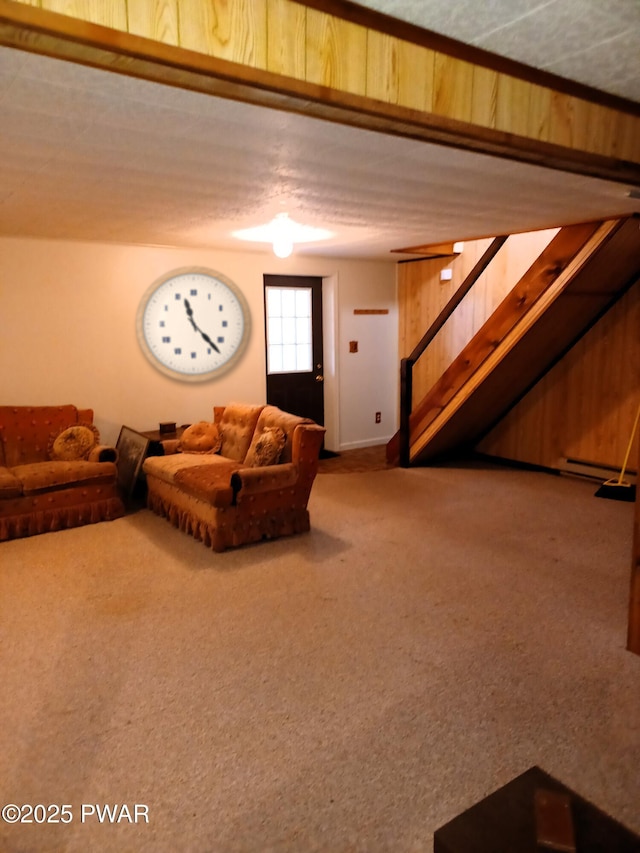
11:23
